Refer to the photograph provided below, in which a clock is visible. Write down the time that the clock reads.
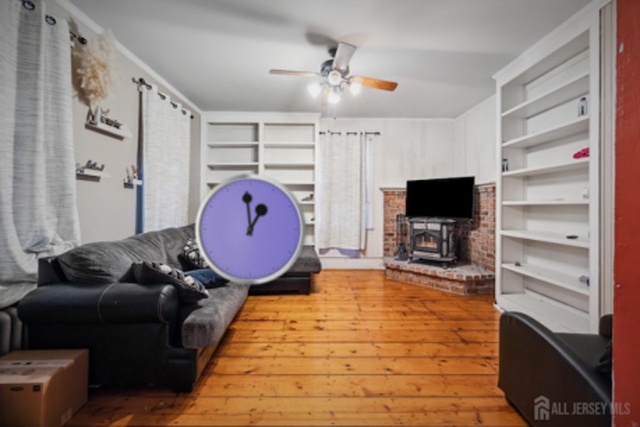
12:59
